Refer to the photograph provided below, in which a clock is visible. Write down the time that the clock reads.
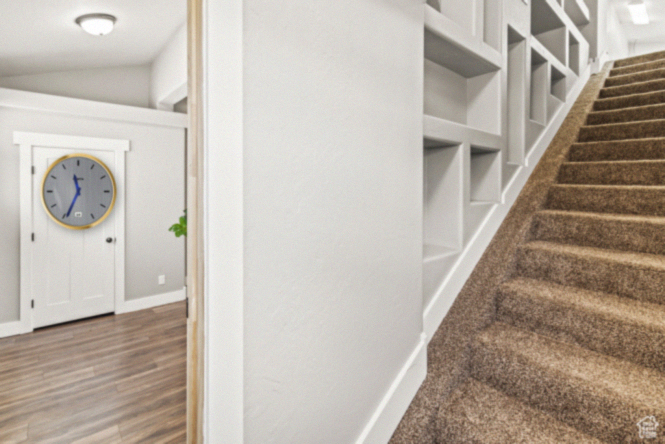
11:34
